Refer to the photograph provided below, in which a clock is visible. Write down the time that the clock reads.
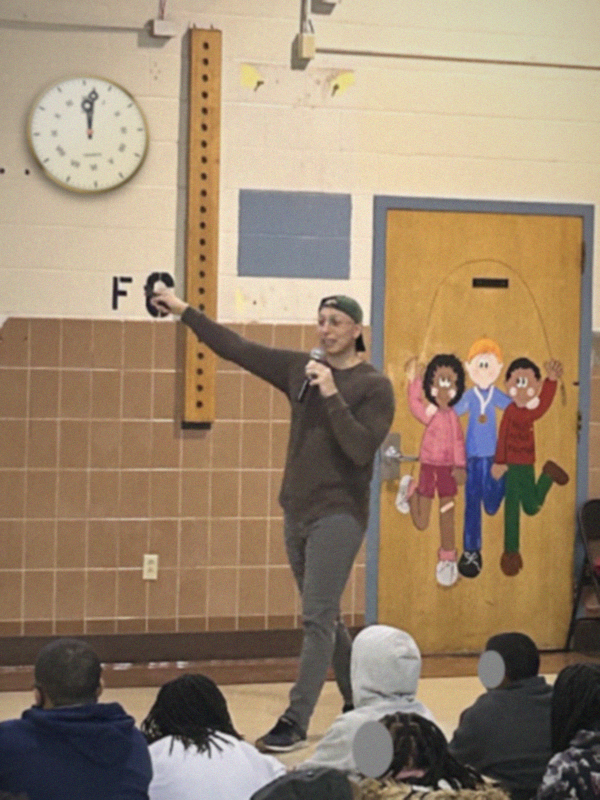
12:02
